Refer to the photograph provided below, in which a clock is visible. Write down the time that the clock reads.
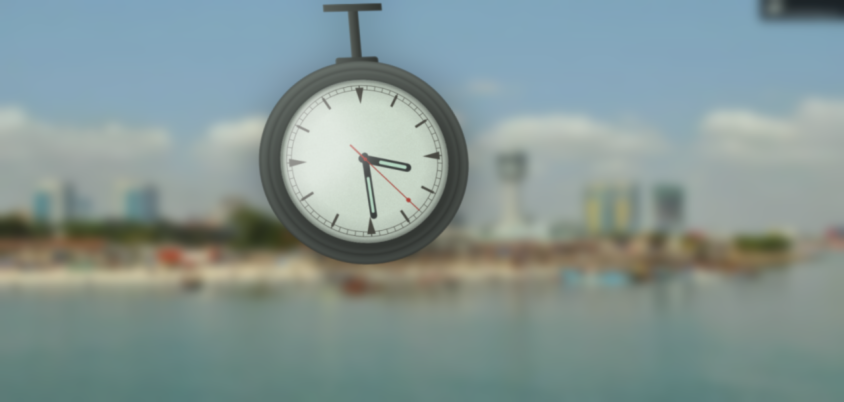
3:29:23
